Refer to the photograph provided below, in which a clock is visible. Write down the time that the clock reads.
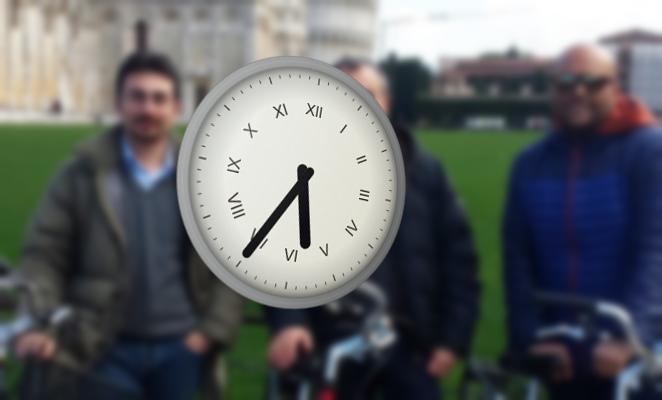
5:35
